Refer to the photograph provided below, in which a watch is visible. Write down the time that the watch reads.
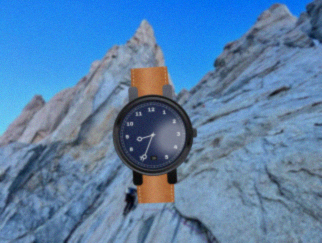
8:34
